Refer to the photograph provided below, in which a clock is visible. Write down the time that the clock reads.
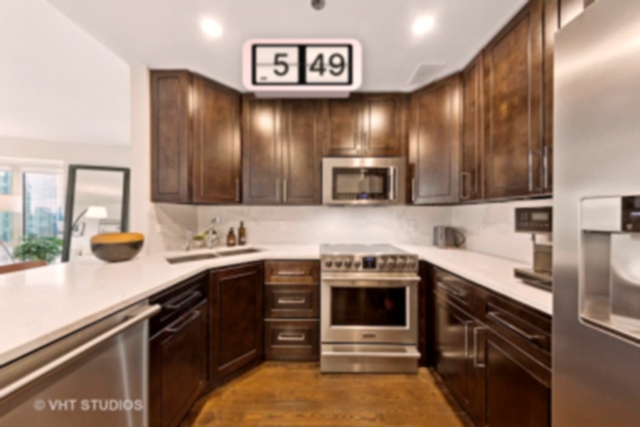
5:49
